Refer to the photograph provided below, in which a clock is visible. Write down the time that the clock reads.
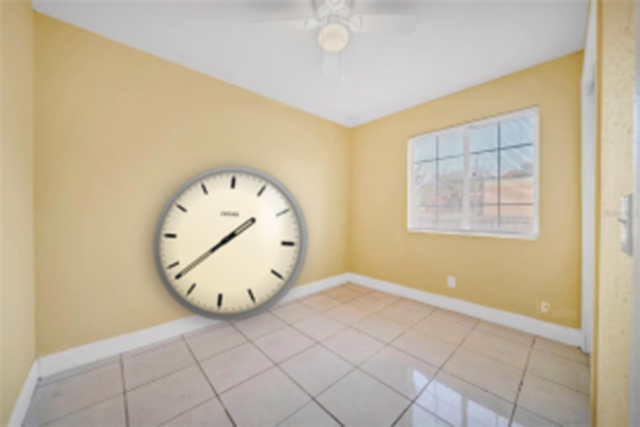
1:38
